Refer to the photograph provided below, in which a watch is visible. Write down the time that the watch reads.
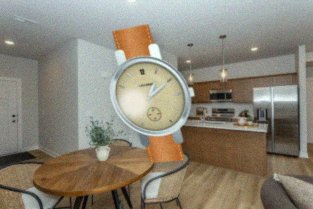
1:10
